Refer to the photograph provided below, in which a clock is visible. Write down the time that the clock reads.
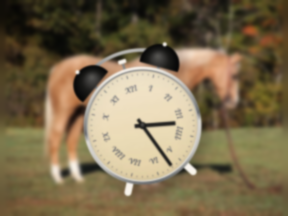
3:27
